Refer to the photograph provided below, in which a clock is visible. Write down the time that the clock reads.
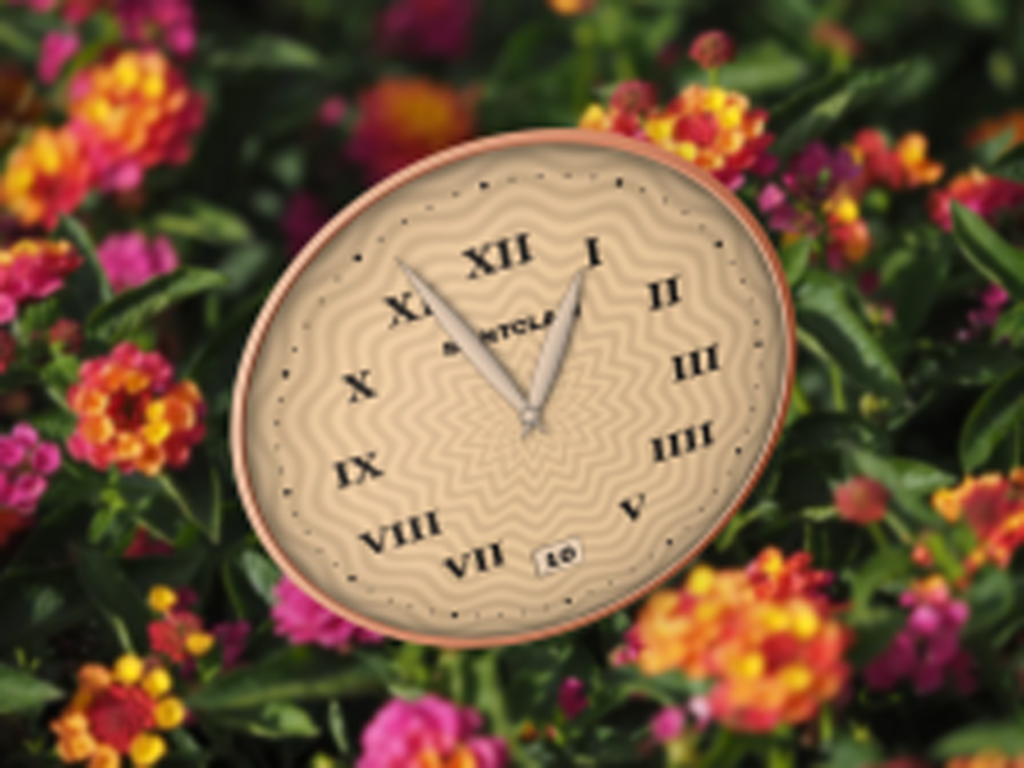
12:56
